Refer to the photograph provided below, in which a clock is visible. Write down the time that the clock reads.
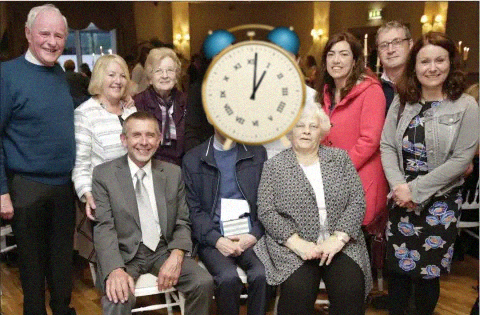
1:01
